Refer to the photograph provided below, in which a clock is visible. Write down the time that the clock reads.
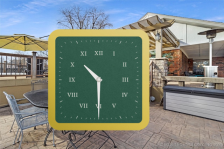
10:30
